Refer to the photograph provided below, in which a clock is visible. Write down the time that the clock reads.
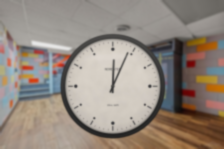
12:04
